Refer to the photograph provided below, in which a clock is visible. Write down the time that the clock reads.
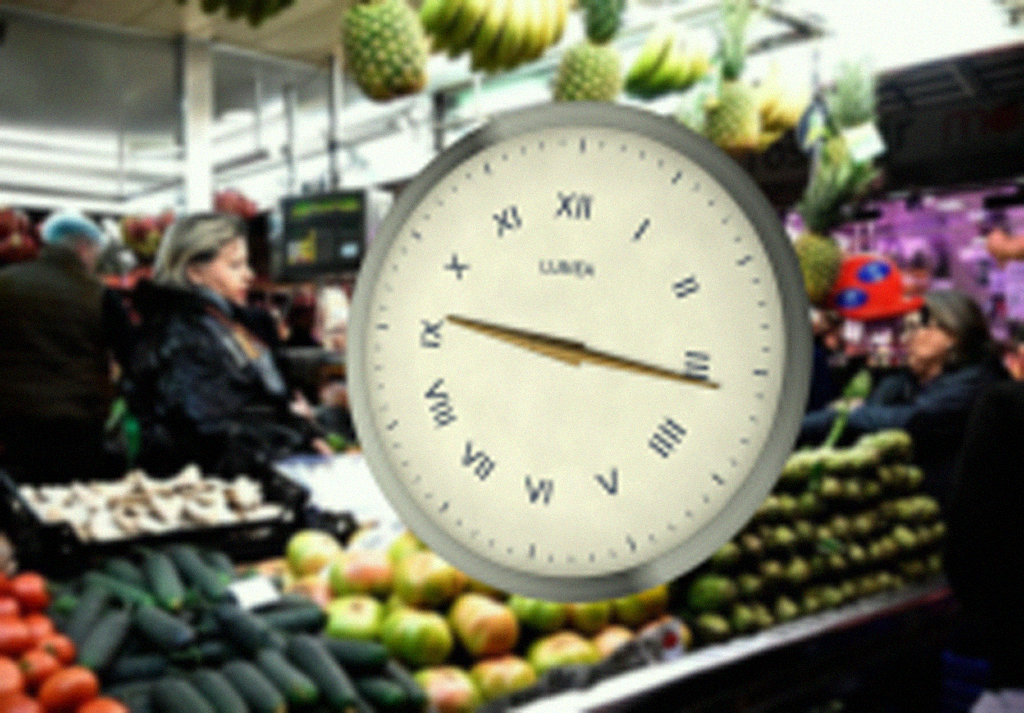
9:16
